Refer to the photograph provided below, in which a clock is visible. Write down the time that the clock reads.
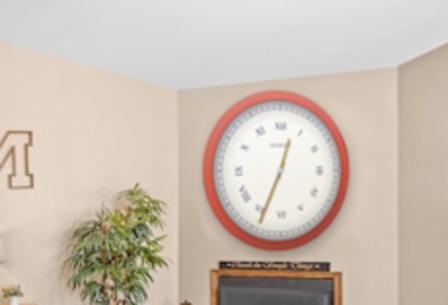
12:34
